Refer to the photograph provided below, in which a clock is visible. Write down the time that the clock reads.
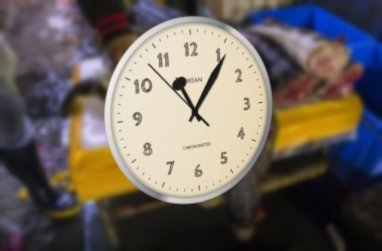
11:05:53
